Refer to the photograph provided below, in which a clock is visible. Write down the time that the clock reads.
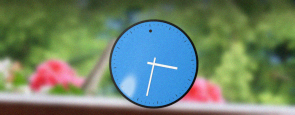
3:33
